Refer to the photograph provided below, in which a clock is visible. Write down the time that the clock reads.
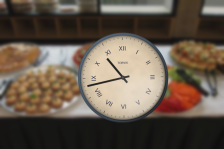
10:43
